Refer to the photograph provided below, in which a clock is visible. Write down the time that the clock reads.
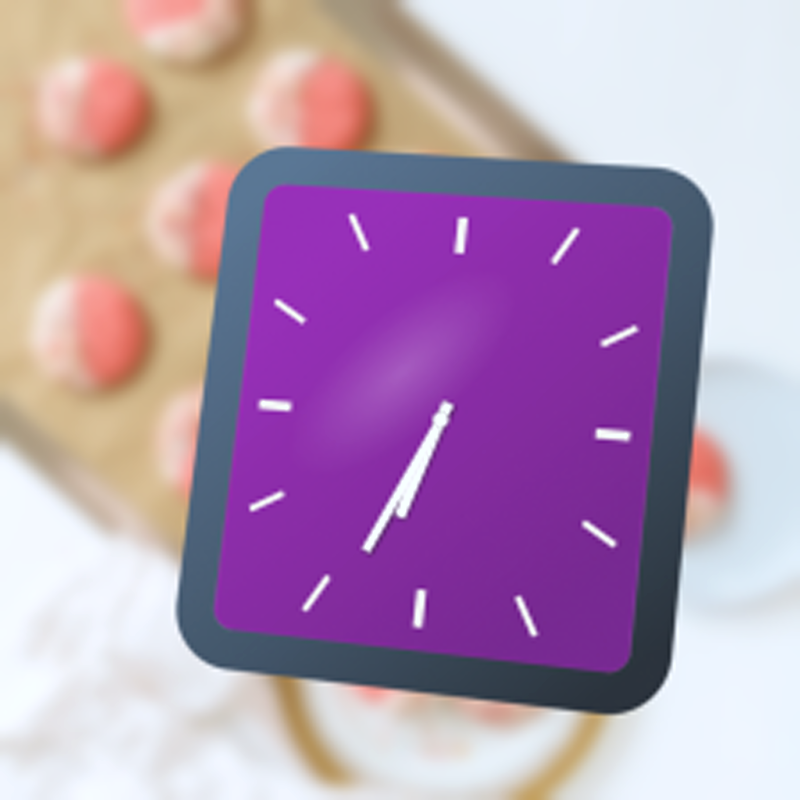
6:34
